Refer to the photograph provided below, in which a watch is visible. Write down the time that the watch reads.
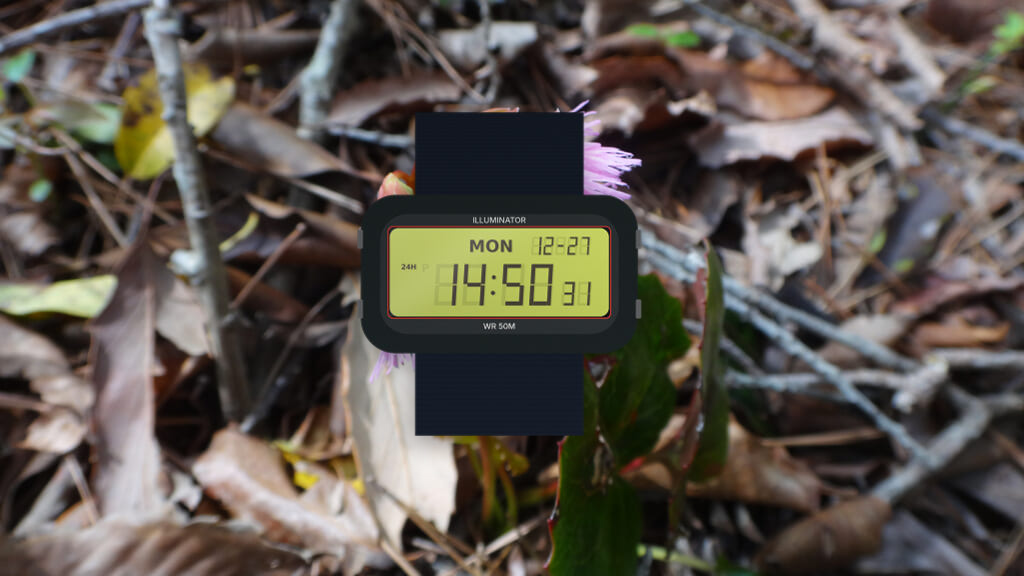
14:50:31
